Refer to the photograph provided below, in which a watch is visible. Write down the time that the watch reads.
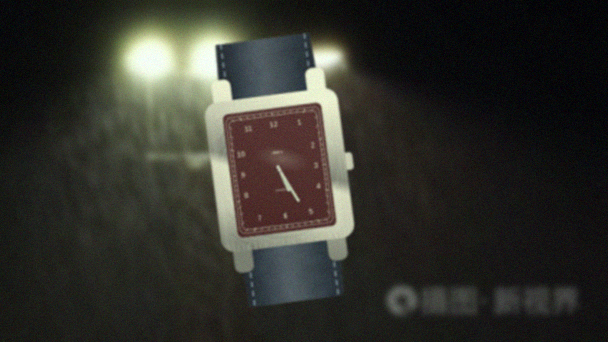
5:26
